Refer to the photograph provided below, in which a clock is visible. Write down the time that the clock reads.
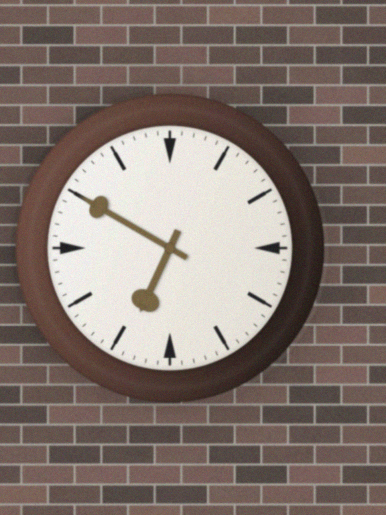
6:50
